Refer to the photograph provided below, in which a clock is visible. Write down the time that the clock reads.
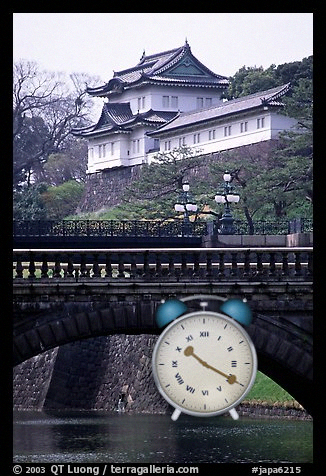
10:20
